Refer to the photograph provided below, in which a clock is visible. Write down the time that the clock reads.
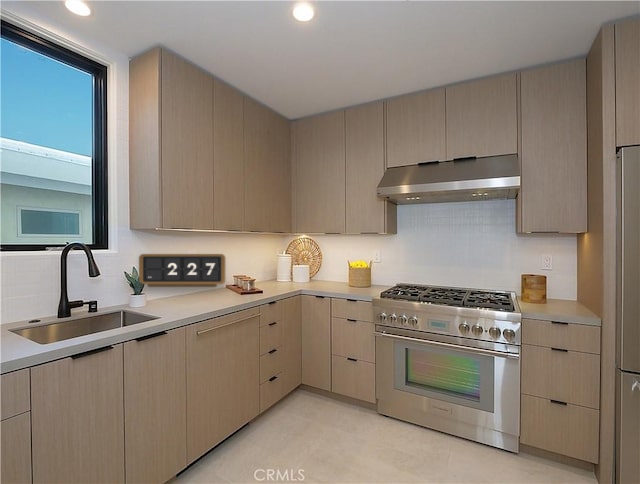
2:27
